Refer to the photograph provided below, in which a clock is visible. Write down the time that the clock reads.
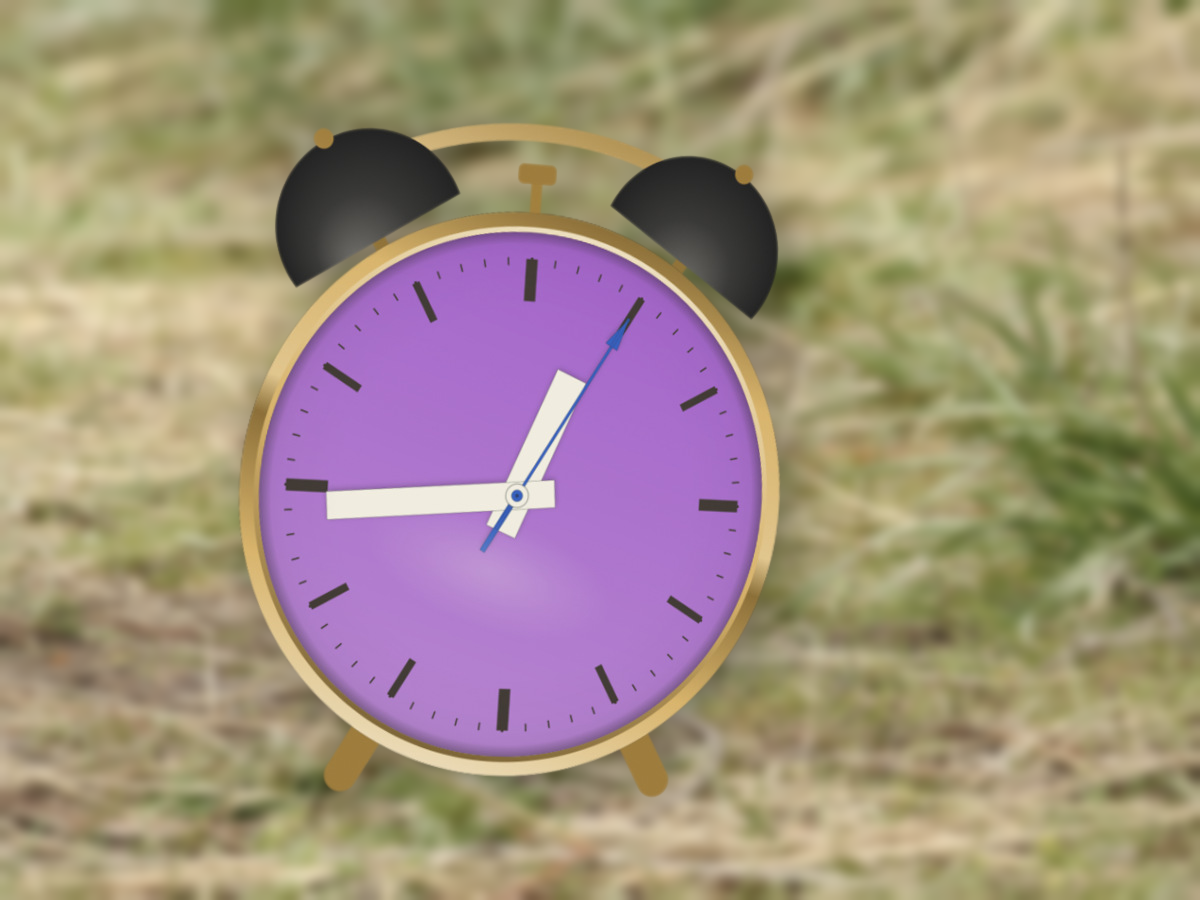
12:44:05
